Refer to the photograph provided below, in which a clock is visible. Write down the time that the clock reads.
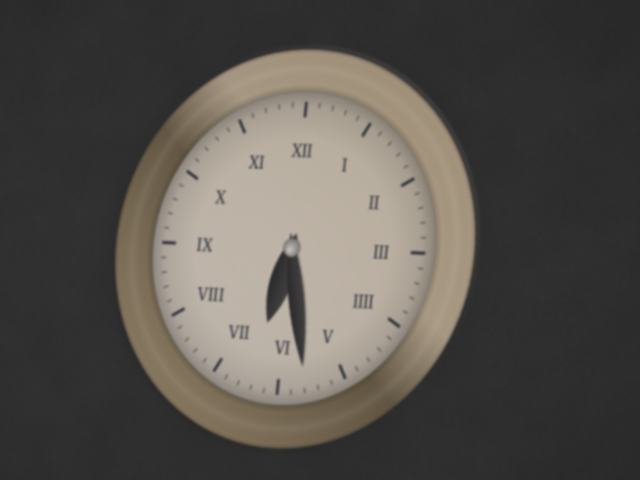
6:28
